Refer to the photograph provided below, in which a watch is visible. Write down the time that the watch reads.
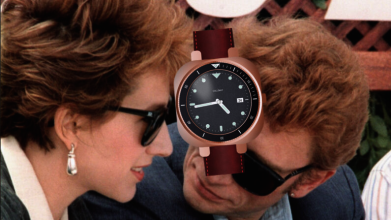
4:44
